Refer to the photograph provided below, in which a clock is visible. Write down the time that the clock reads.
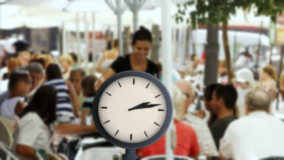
2:13
